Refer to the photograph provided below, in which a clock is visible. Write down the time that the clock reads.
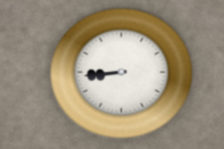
8:44
